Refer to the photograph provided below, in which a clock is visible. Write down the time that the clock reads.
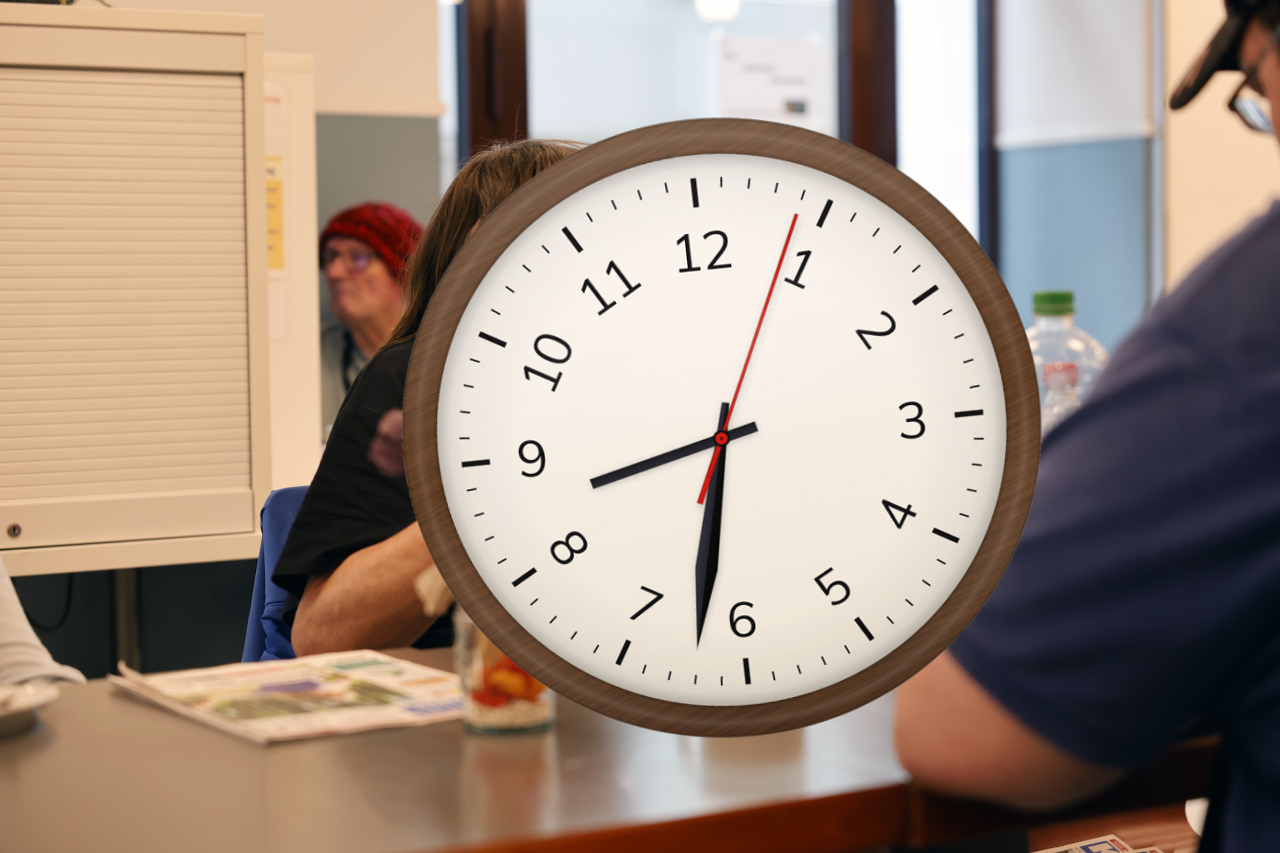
8:32:04
